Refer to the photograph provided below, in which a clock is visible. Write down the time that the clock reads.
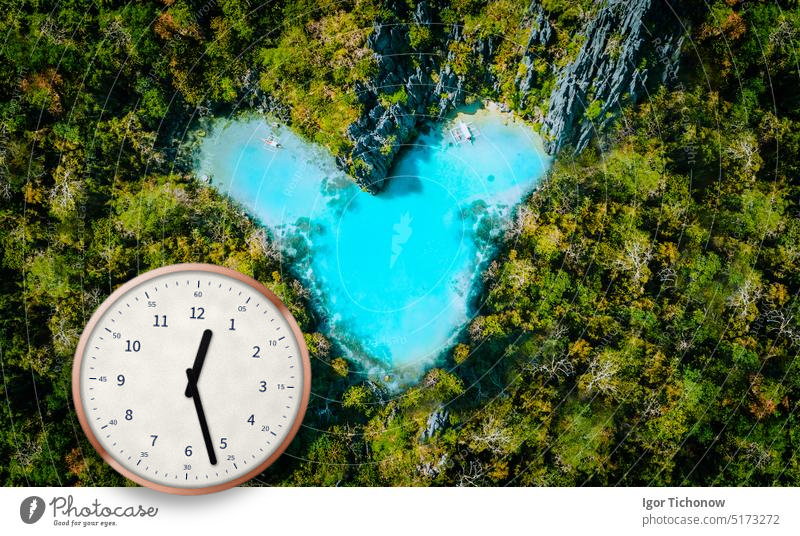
12:27
